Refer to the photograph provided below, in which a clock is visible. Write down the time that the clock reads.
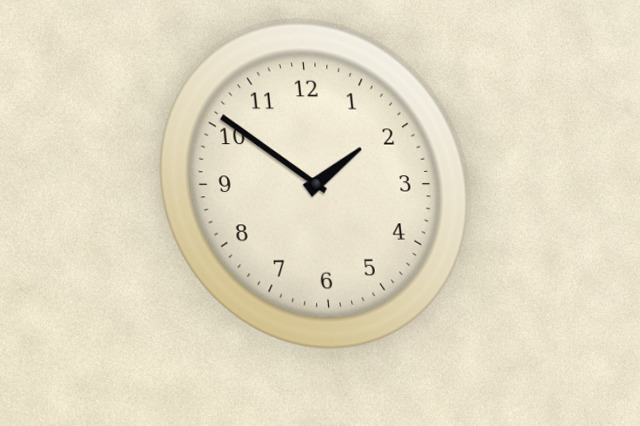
1:51
